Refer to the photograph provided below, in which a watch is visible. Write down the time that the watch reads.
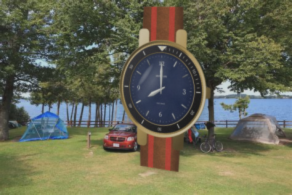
8:00
